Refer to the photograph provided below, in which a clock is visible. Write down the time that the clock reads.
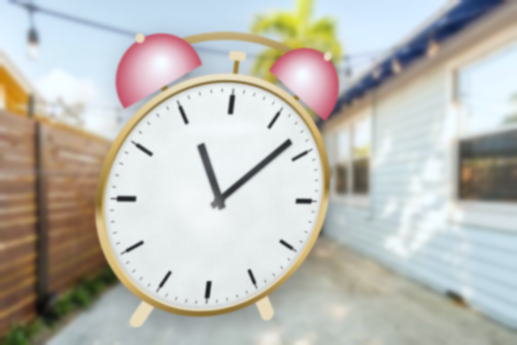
11:08
